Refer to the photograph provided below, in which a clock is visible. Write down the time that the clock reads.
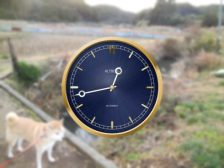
12:43
